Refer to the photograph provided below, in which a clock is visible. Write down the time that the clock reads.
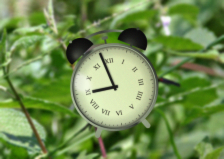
8:58
